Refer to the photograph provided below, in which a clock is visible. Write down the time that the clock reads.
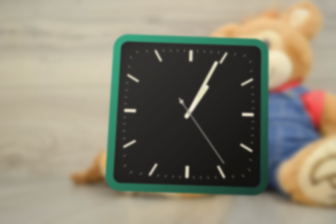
1:04:24
